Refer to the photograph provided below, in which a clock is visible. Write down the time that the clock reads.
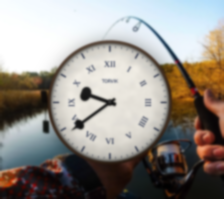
9:39
